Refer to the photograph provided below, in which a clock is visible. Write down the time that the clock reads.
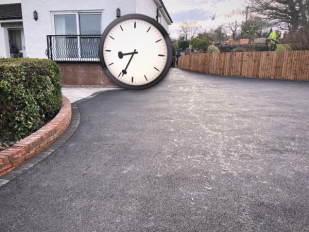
8:34
